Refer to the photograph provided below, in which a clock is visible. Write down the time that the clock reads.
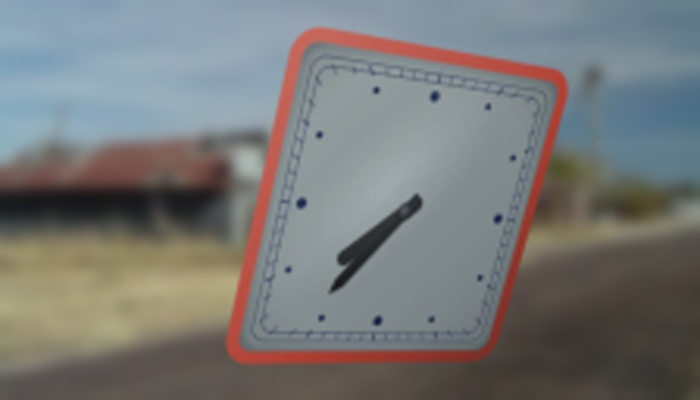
7:36
